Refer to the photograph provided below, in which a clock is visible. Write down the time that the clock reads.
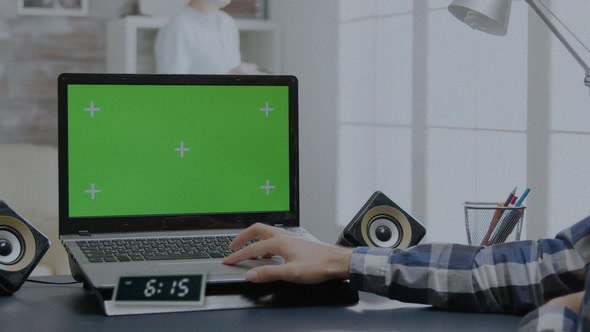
6:15
